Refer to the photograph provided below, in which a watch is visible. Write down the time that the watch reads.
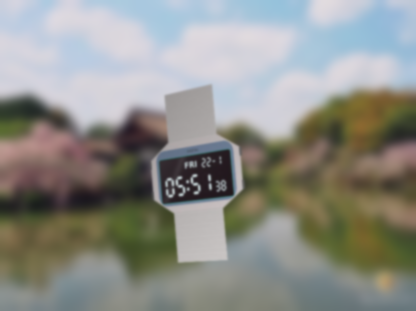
5:51
